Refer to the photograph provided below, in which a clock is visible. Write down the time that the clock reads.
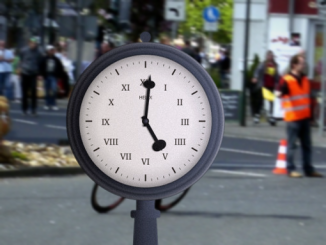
5:01
